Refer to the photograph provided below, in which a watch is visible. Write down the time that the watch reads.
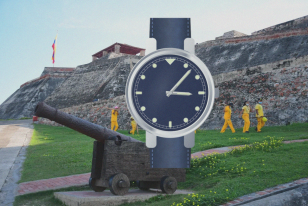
3:07
